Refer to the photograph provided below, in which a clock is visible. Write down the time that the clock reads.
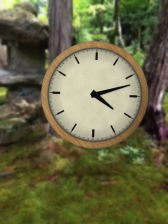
4:12
